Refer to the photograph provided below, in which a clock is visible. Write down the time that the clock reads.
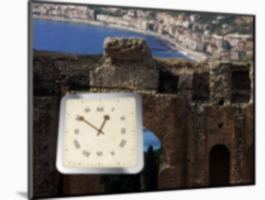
12:51
